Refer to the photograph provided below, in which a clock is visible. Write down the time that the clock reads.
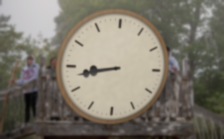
8:43
